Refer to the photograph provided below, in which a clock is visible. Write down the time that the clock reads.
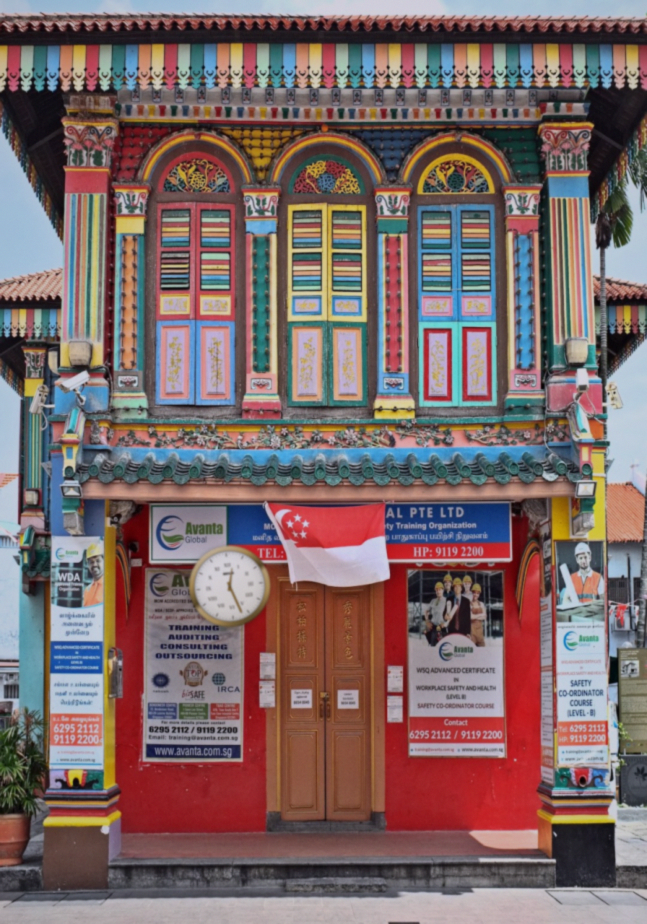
12:27
